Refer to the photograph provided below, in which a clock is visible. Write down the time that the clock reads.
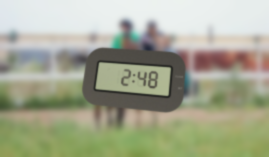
2:48
